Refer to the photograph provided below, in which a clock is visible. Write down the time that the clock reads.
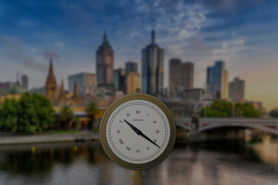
10:21
